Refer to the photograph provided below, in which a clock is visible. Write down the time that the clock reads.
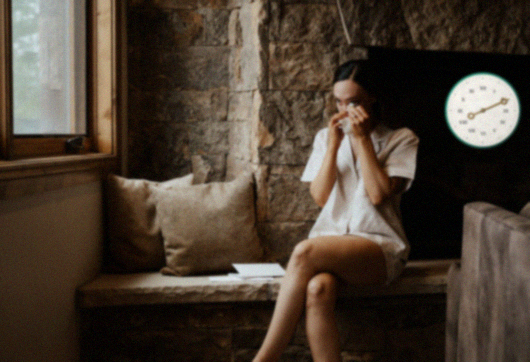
8:11
